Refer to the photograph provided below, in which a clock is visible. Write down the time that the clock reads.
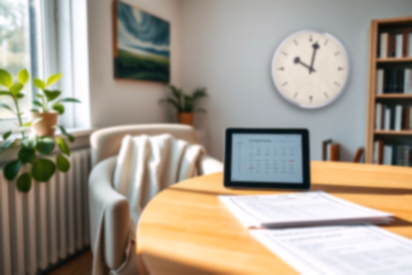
10:02
